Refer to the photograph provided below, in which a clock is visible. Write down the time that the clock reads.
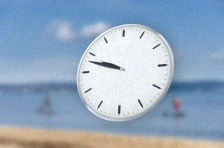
9:48
